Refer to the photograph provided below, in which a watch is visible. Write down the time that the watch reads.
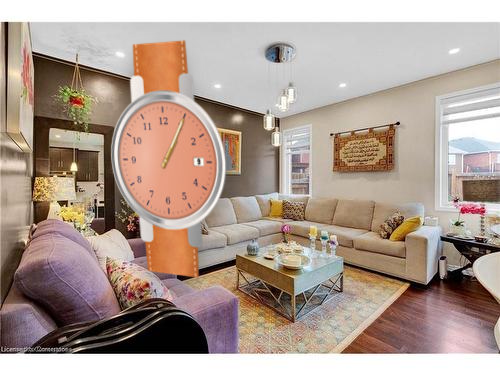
1:05
